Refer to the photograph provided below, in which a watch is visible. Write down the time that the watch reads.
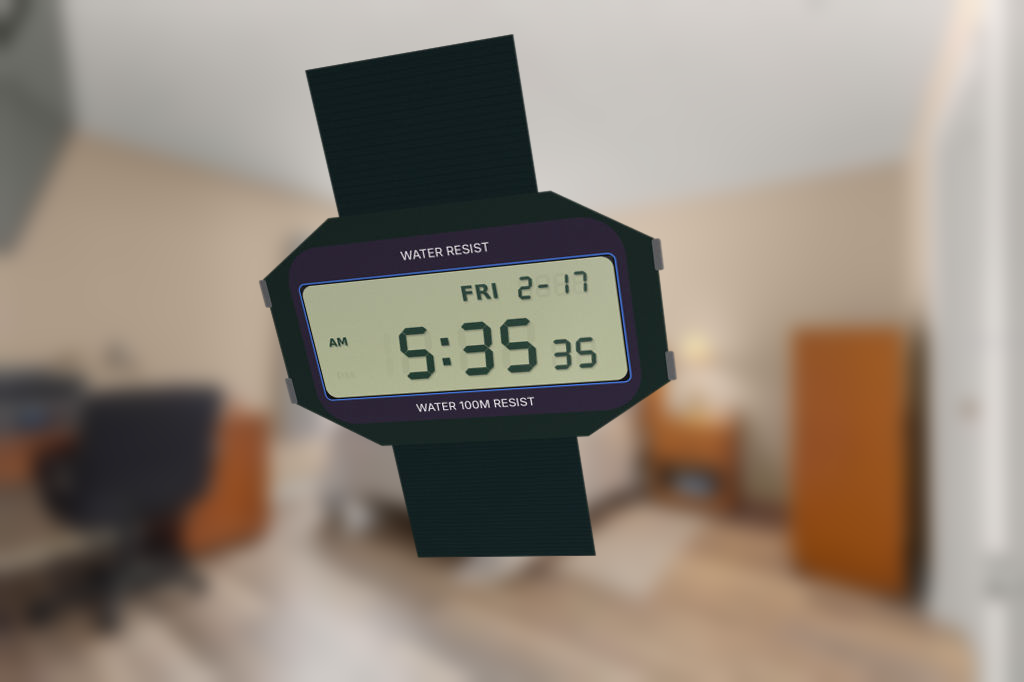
5:35:35
